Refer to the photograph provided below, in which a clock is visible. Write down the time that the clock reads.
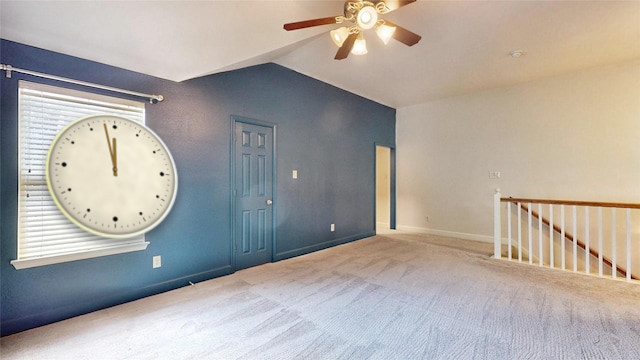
11:58
